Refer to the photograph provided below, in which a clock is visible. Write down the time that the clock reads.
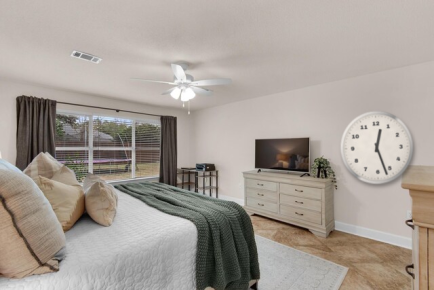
12:27
